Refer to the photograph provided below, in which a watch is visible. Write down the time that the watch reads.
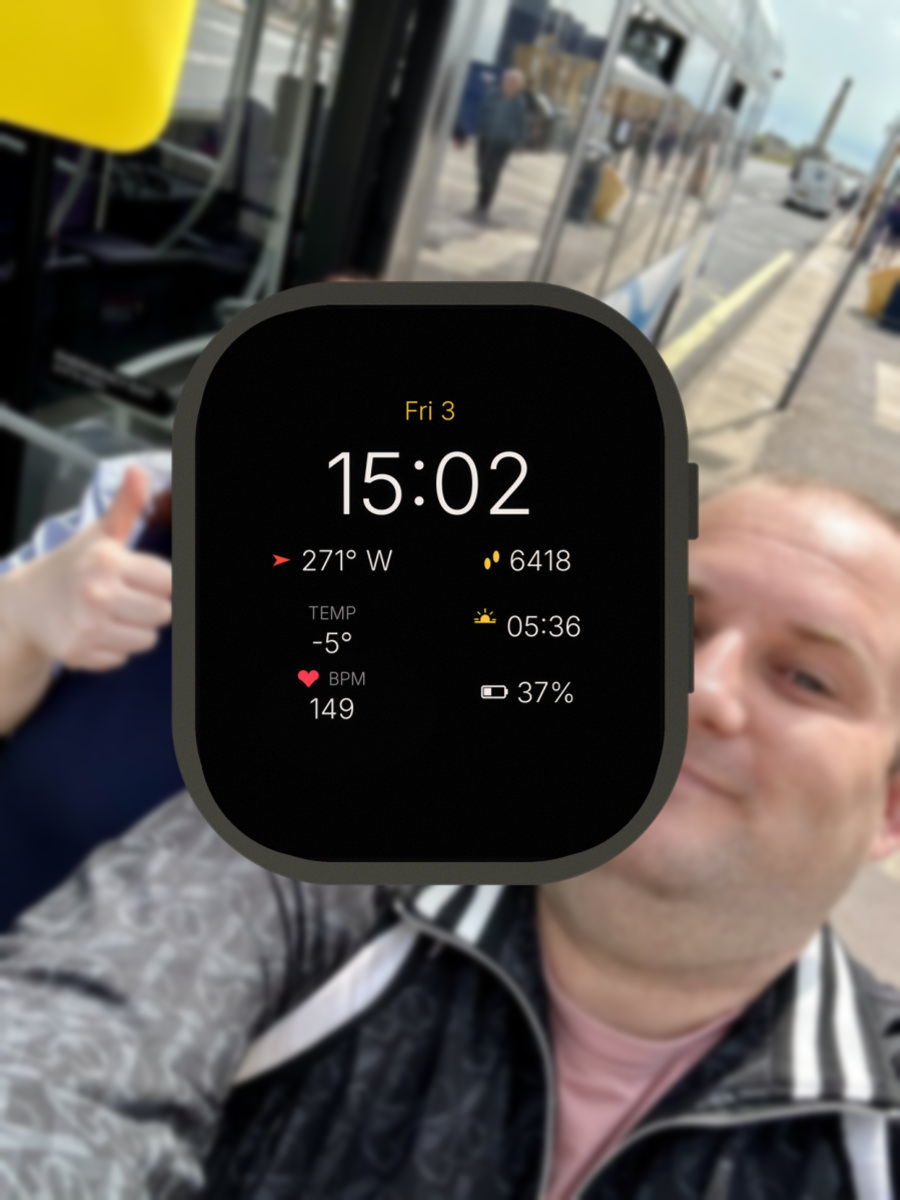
15:02
